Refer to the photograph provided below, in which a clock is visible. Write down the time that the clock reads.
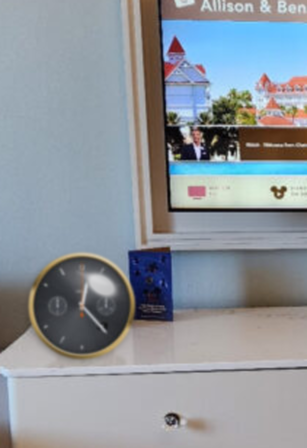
12:23
